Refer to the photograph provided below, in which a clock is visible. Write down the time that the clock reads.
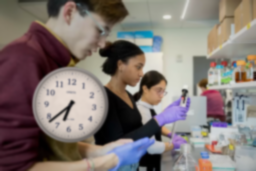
6:38
